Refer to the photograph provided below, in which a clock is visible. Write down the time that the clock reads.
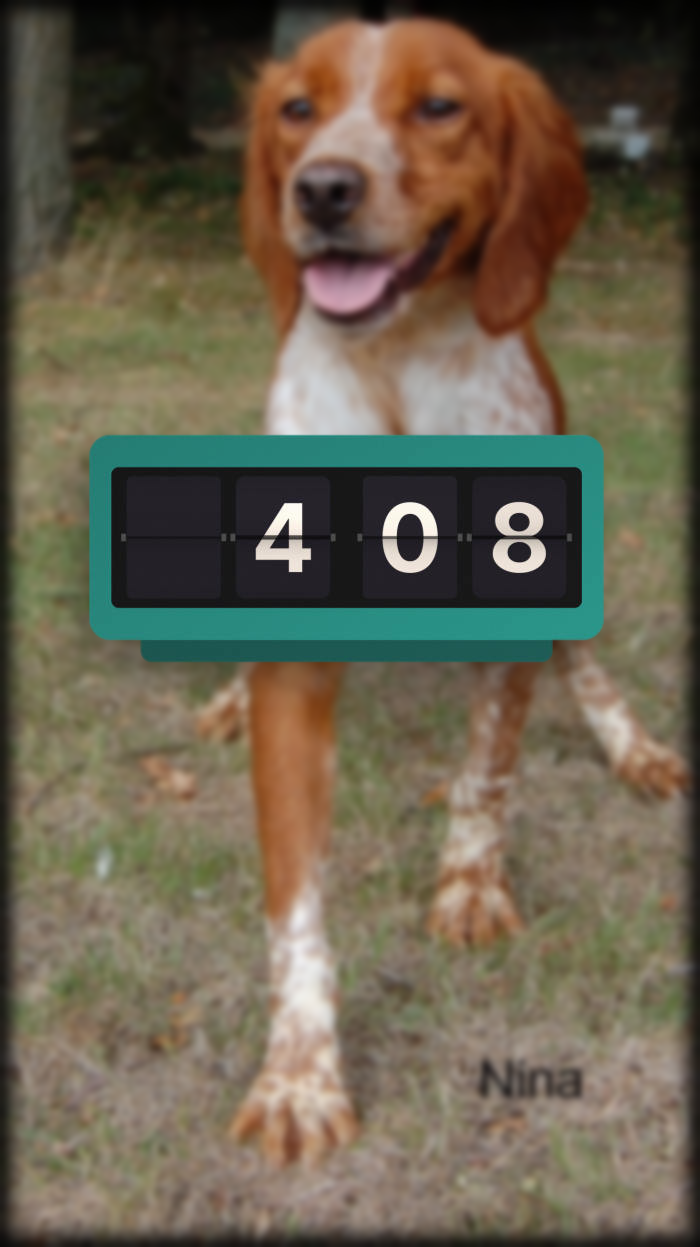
4:08
